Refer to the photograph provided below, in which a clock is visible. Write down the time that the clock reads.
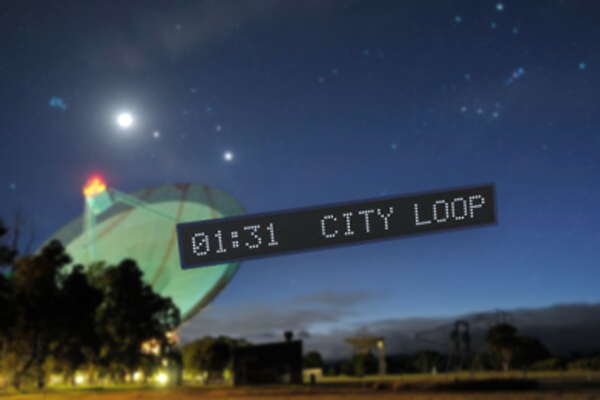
1:31
